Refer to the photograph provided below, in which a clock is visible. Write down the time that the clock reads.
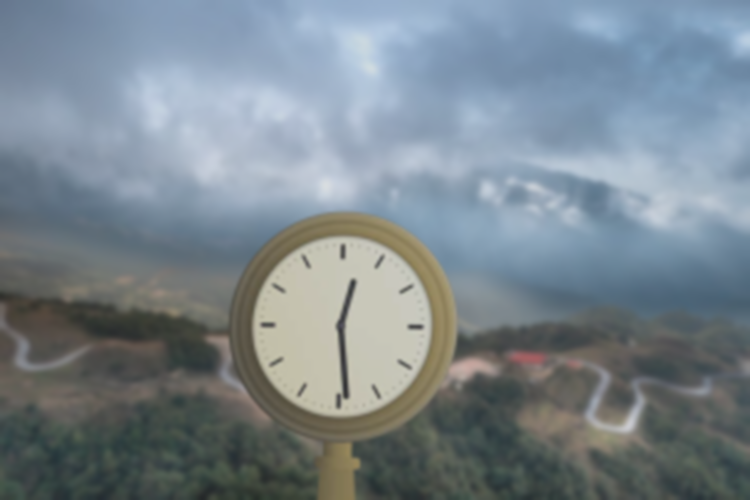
12:29
